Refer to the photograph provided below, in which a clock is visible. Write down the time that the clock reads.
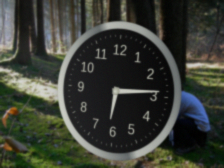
6:14
